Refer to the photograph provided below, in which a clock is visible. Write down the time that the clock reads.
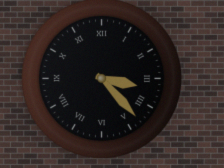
3:23
